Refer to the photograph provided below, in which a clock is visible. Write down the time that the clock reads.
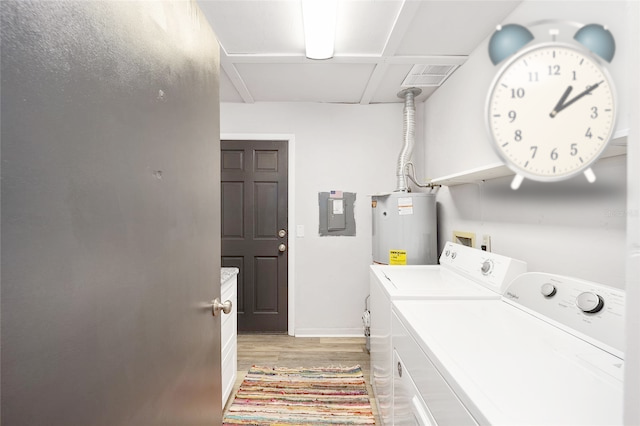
1:10
